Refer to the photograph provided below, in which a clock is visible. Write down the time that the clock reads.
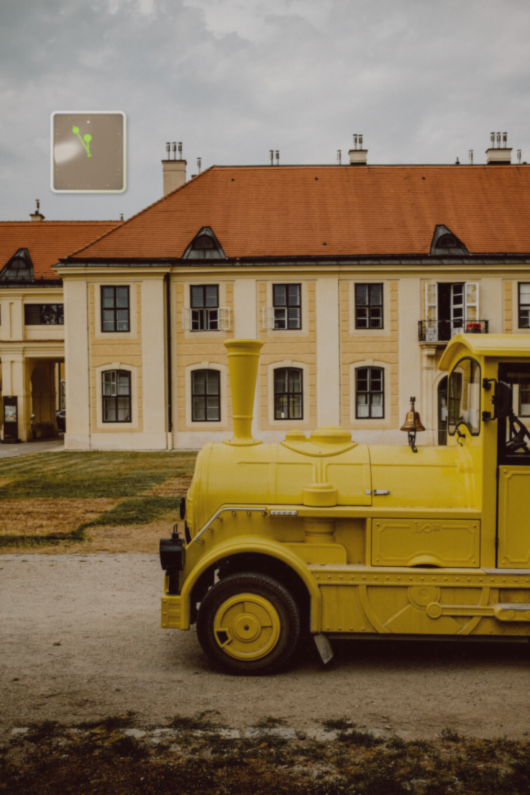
11:55
